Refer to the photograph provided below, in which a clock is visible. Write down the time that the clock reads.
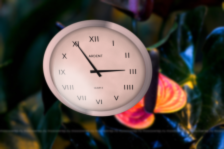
2:55
